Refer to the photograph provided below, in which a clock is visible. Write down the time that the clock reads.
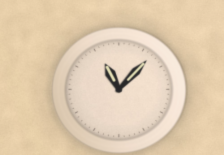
11:07
